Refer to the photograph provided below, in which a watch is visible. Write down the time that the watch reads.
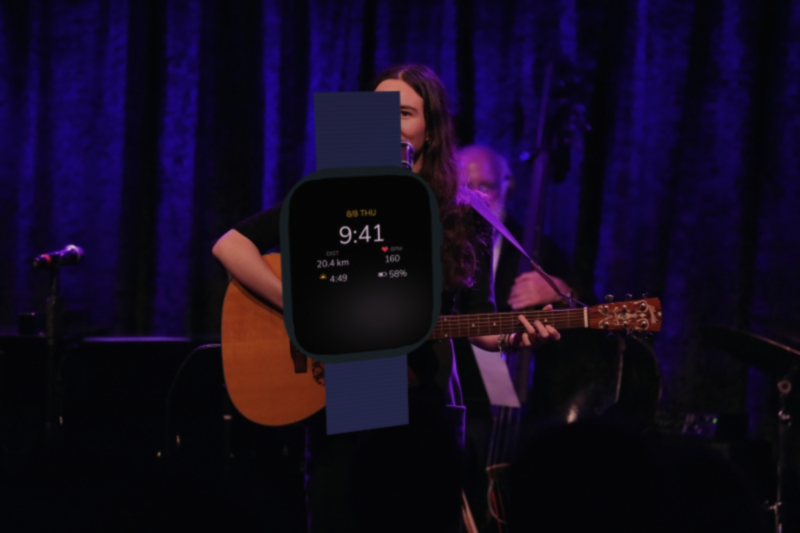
9:41
